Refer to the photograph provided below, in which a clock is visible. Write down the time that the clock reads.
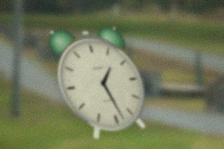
1:28
